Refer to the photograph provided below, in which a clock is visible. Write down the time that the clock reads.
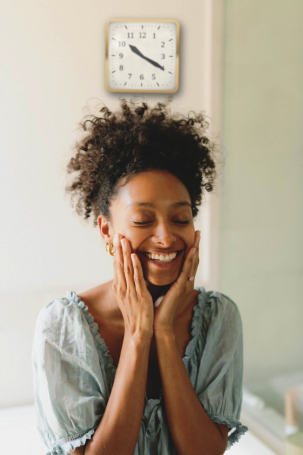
10:20
